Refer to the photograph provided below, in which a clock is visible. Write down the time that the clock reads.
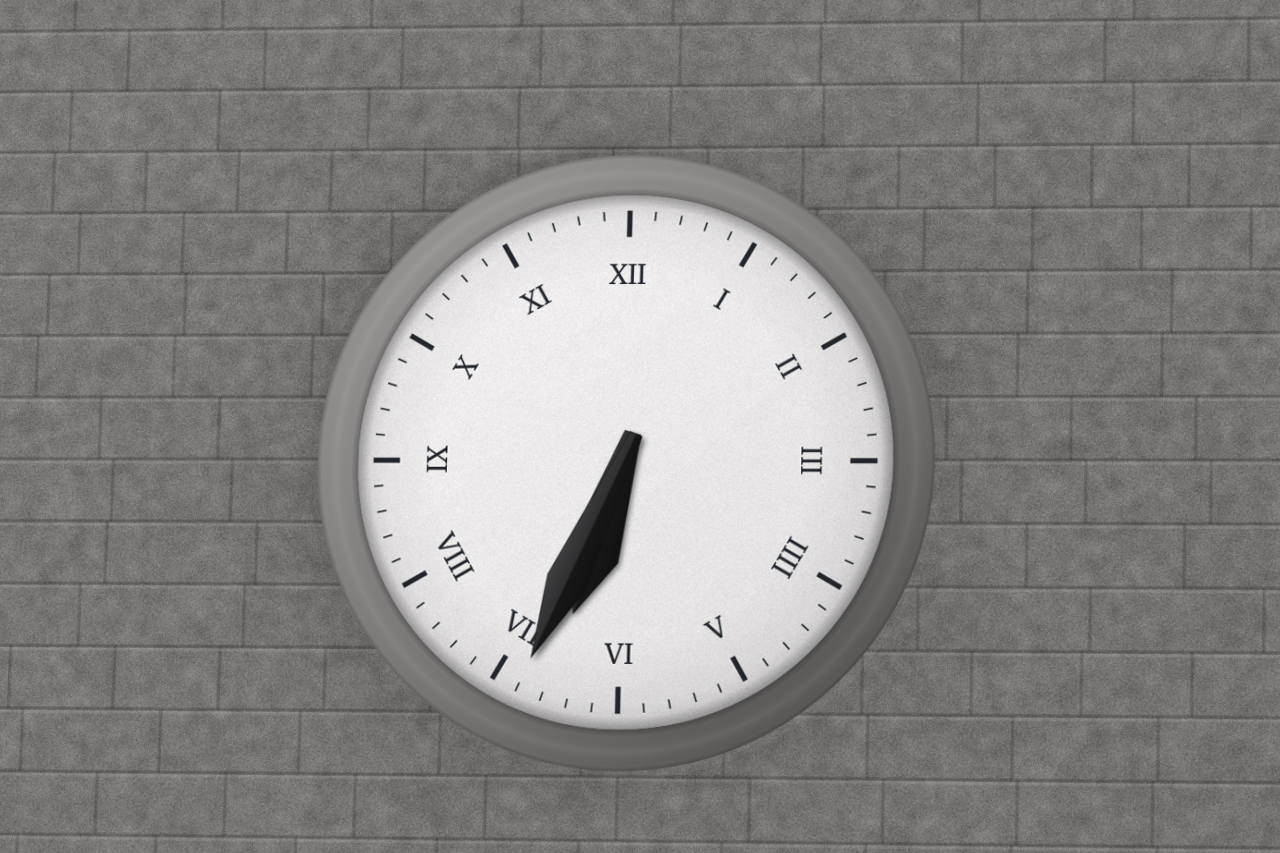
6:34
